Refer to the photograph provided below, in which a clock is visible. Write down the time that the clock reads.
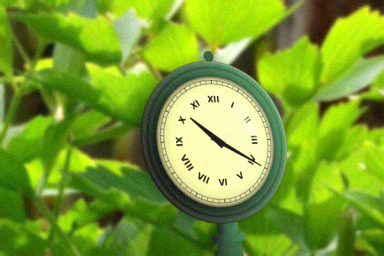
10:20
